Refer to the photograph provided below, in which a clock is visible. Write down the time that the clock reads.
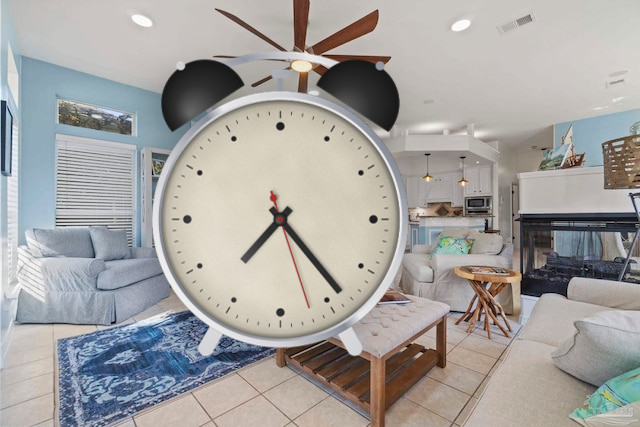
7:23:27
